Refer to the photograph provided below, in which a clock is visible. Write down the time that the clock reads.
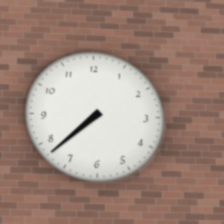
7:38
